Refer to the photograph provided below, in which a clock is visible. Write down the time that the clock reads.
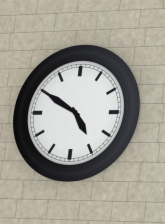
4:50
